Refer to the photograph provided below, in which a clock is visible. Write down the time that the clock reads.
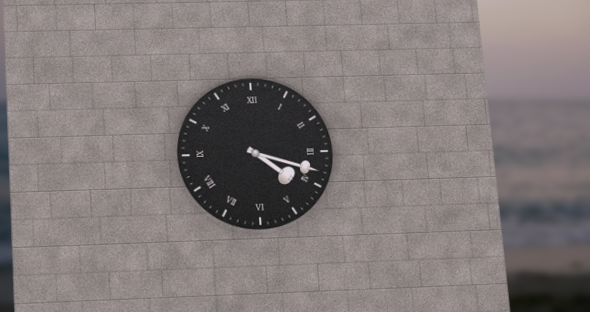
4:18
